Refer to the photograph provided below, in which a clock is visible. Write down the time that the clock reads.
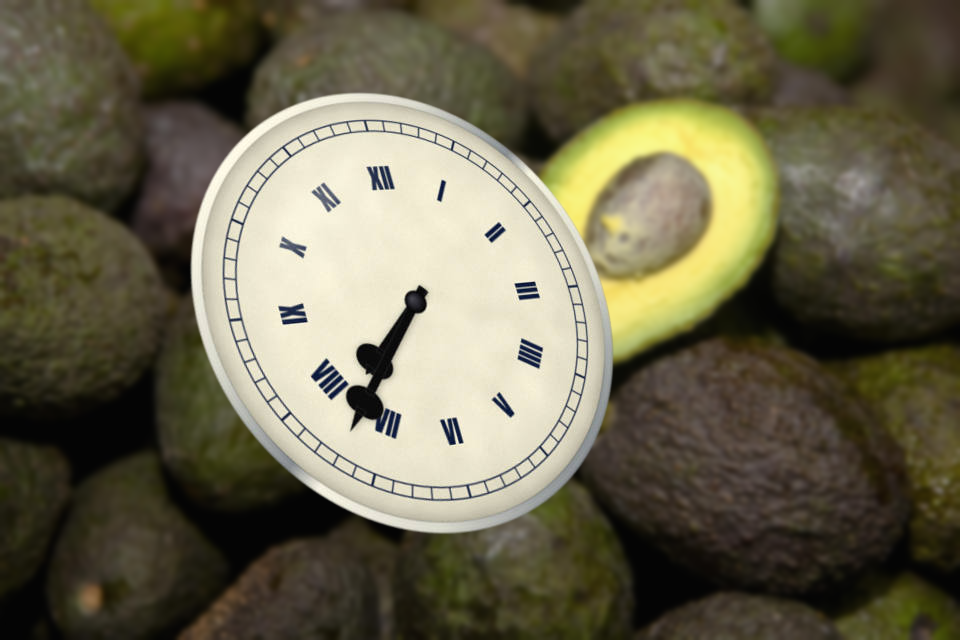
7:37
